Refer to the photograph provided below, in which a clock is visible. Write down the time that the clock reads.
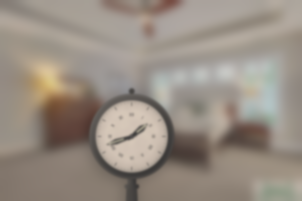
1:42
